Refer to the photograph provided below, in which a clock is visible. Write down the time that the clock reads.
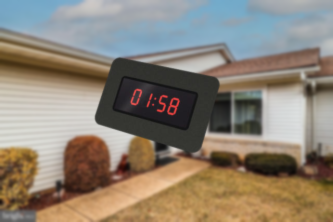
1:58
